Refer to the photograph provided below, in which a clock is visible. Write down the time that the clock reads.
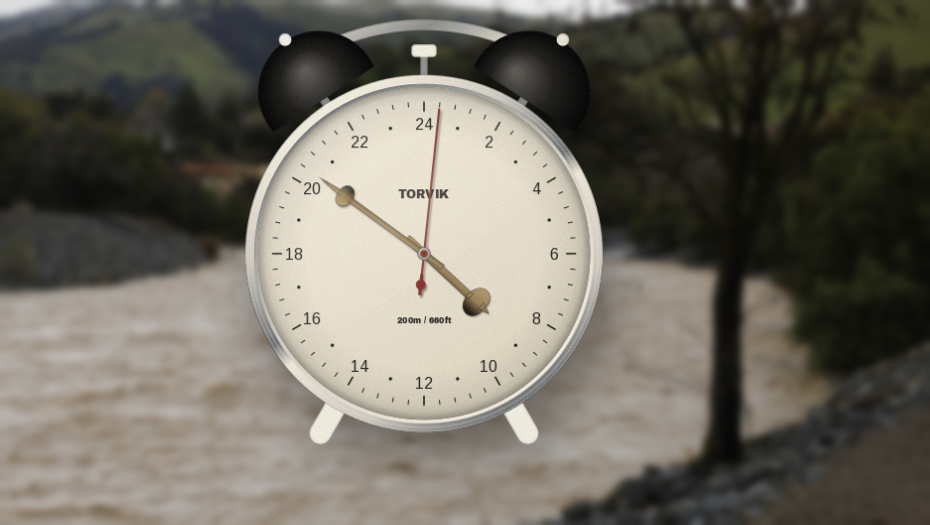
8:51:01
